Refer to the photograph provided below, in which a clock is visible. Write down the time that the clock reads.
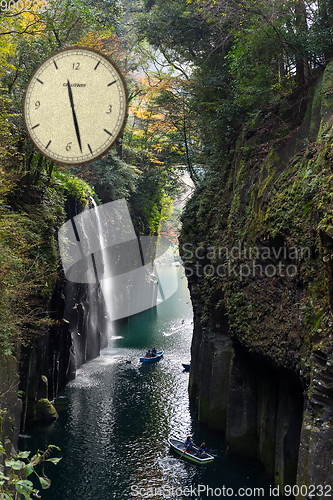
11:27
